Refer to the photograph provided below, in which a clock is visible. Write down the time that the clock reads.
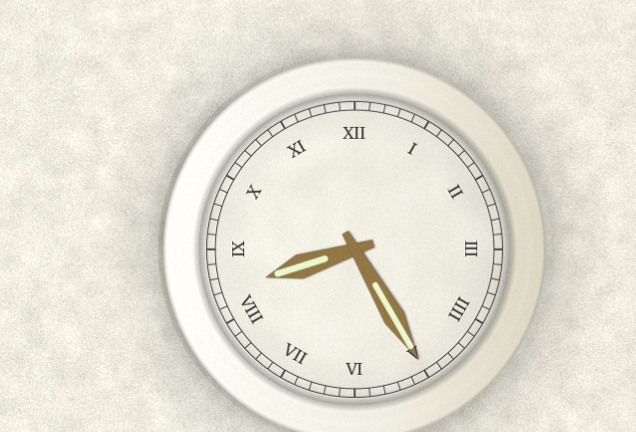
8:25
